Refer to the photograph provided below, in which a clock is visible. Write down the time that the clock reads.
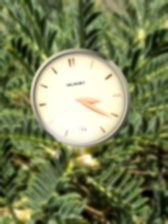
3:21
